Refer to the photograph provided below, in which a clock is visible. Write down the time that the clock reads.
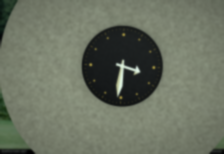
3:31
